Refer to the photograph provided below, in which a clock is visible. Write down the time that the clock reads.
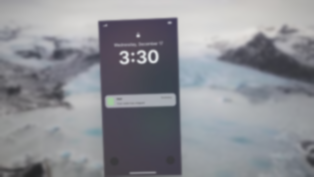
3:30
